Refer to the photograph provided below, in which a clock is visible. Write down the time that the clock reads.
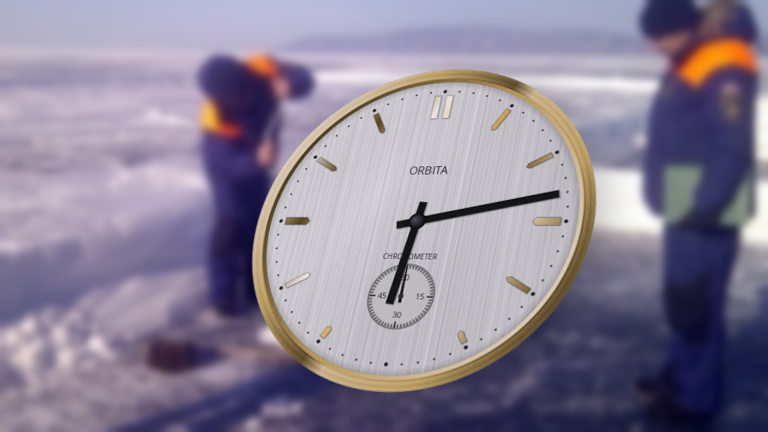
6:13
